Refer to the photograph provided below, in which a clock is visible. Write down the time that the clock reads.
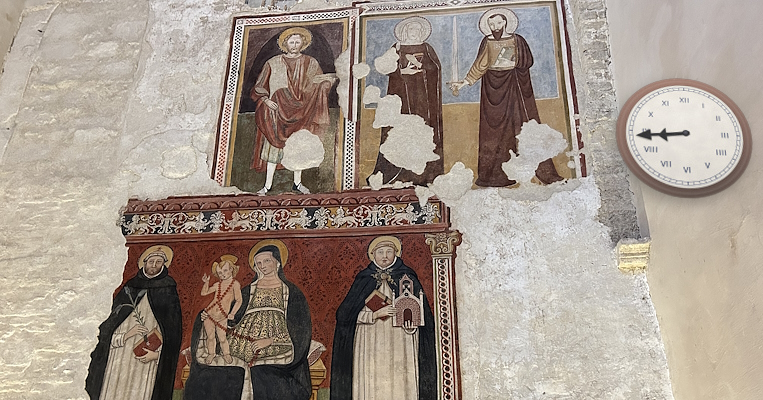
8:44
